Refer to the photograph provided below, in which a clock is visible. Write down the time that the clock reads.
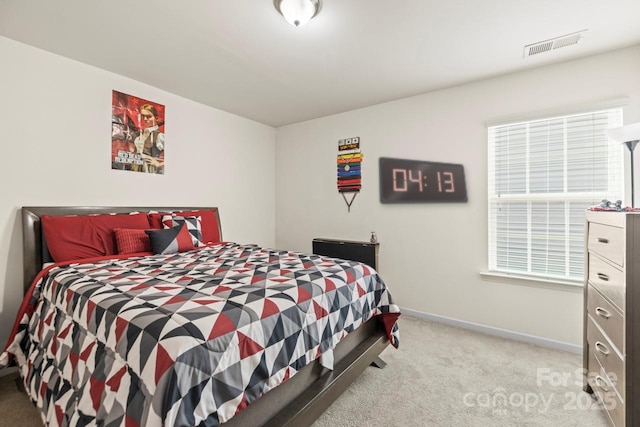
4:13
